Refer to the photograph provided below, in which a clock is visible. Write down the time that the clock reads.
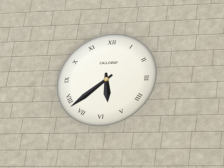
5:38
